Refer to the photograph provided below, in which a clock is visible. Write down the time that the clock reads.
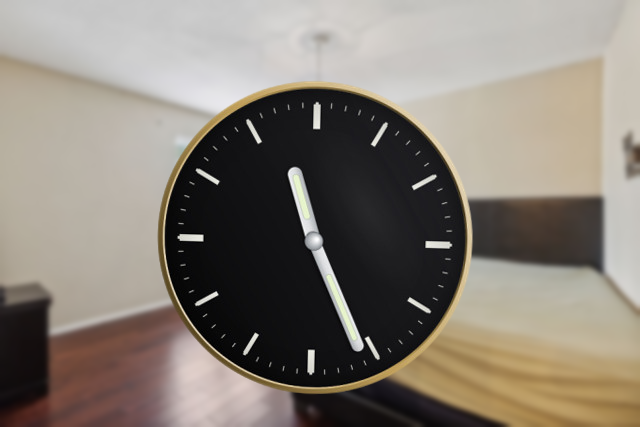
11:26
